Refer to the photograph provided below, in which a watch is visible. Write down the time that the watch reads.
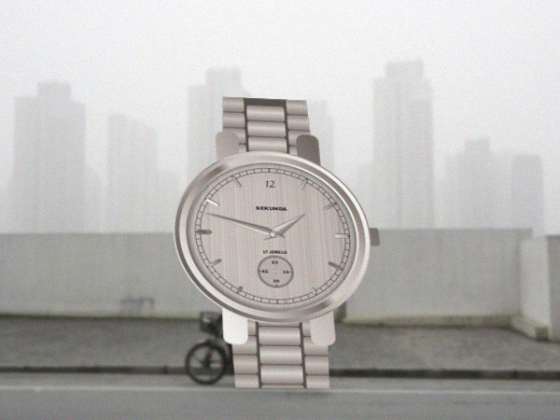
1:48
